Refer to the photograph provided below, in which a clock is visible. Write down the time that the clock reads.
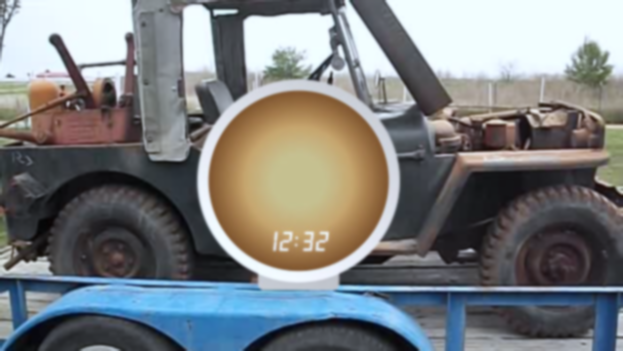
12:32
